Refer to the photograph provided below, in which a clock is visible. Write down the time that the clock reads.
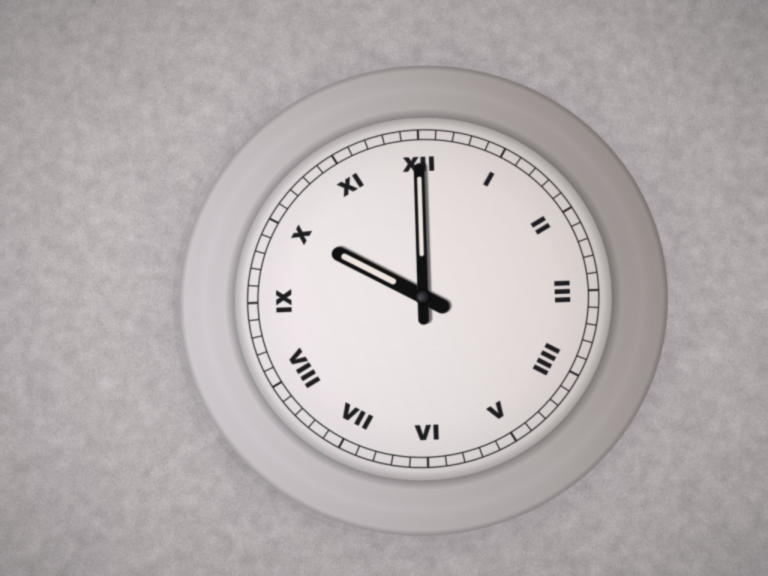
10:00
